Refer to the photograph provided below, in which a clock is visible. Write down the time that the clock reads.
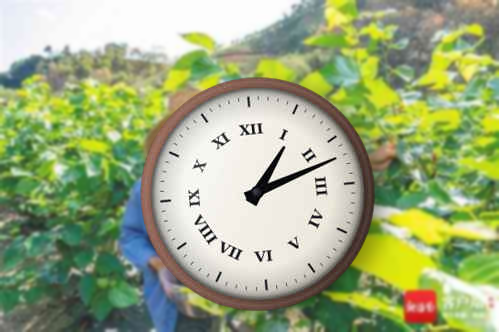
1:12
